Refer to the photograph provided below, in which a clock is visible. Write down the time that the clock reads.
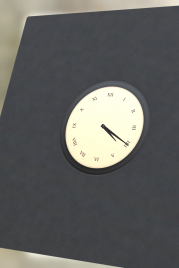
4:20
